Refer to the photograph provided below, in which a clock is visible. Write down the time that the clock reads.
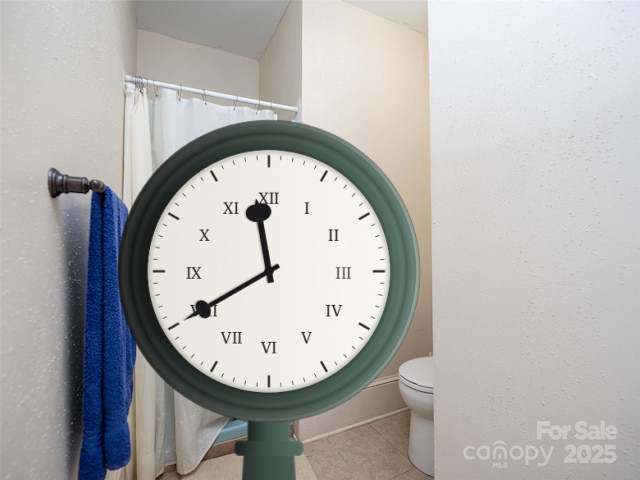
11:40
